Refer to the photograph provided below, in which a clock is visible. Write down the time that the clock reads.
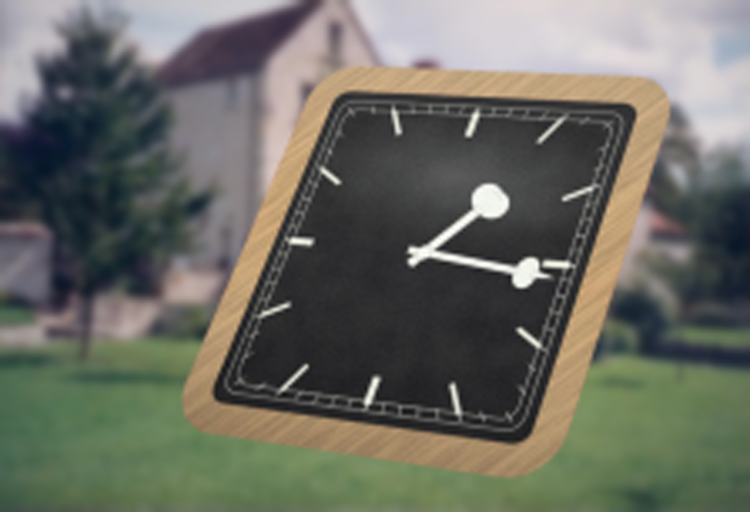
1:16
